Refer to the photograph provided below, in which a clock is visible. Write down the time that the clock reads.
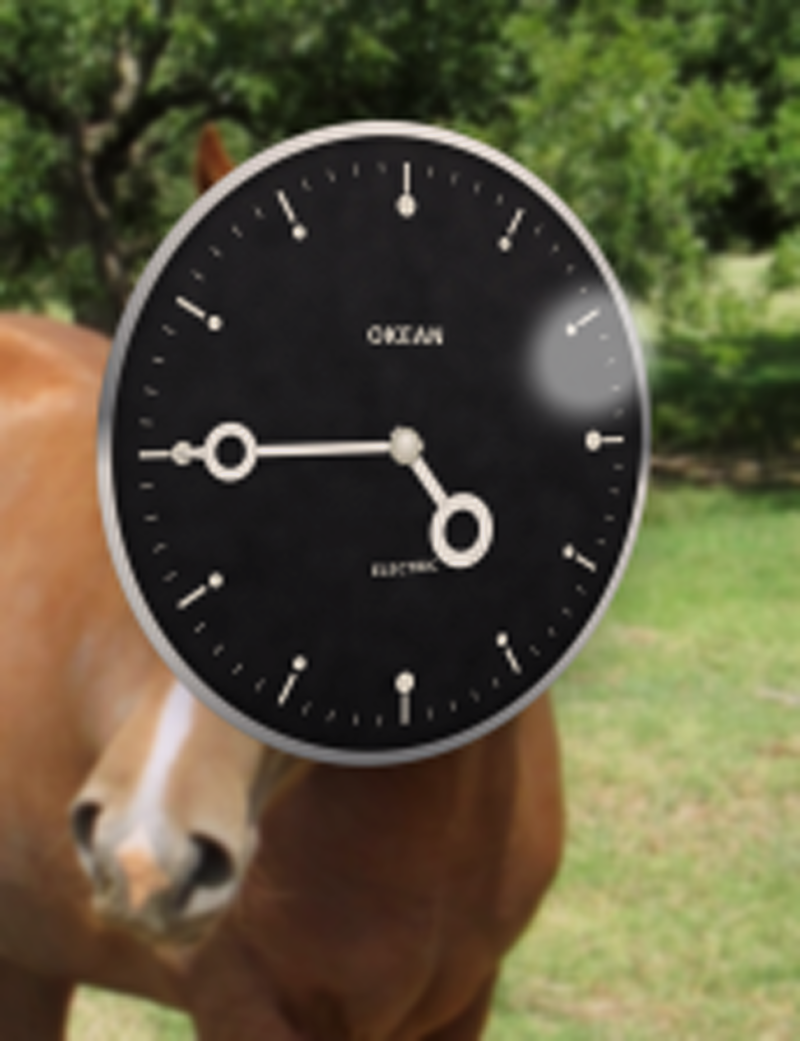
4:45
